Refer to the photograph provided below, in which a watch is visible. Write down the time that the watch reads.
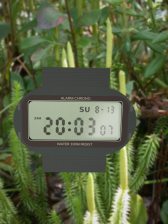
20:03:07
